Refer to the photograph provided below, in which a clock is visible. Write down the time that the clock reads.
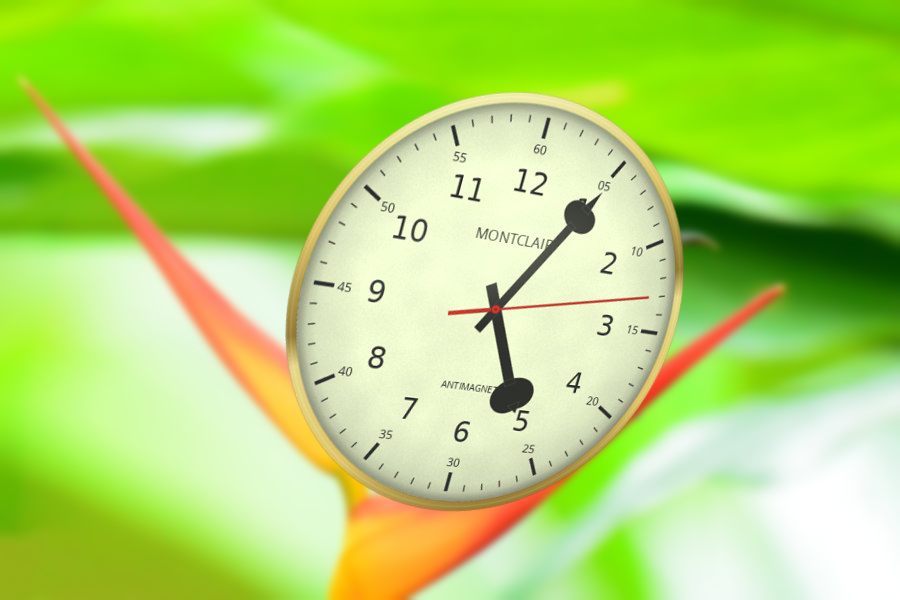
5:05:13
